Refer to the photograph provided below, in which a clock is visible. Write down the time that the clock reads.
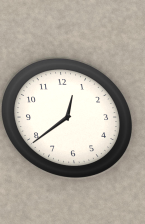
12:39
